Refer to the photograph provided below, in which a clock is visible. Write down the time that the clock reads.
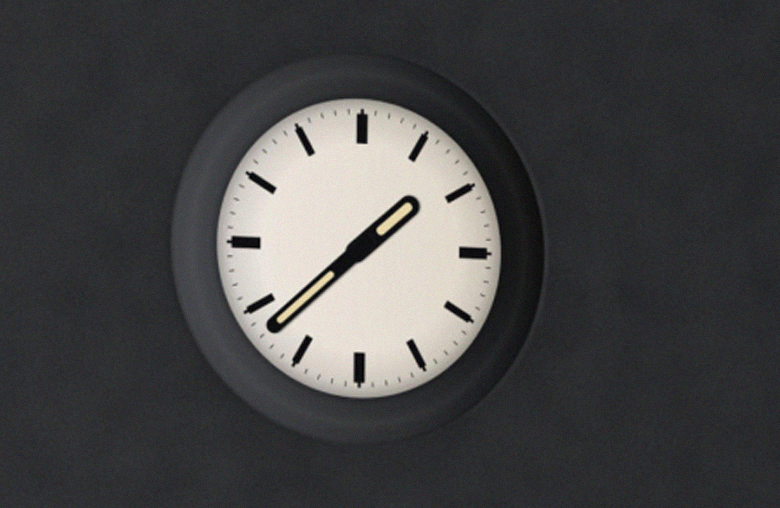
1:38
